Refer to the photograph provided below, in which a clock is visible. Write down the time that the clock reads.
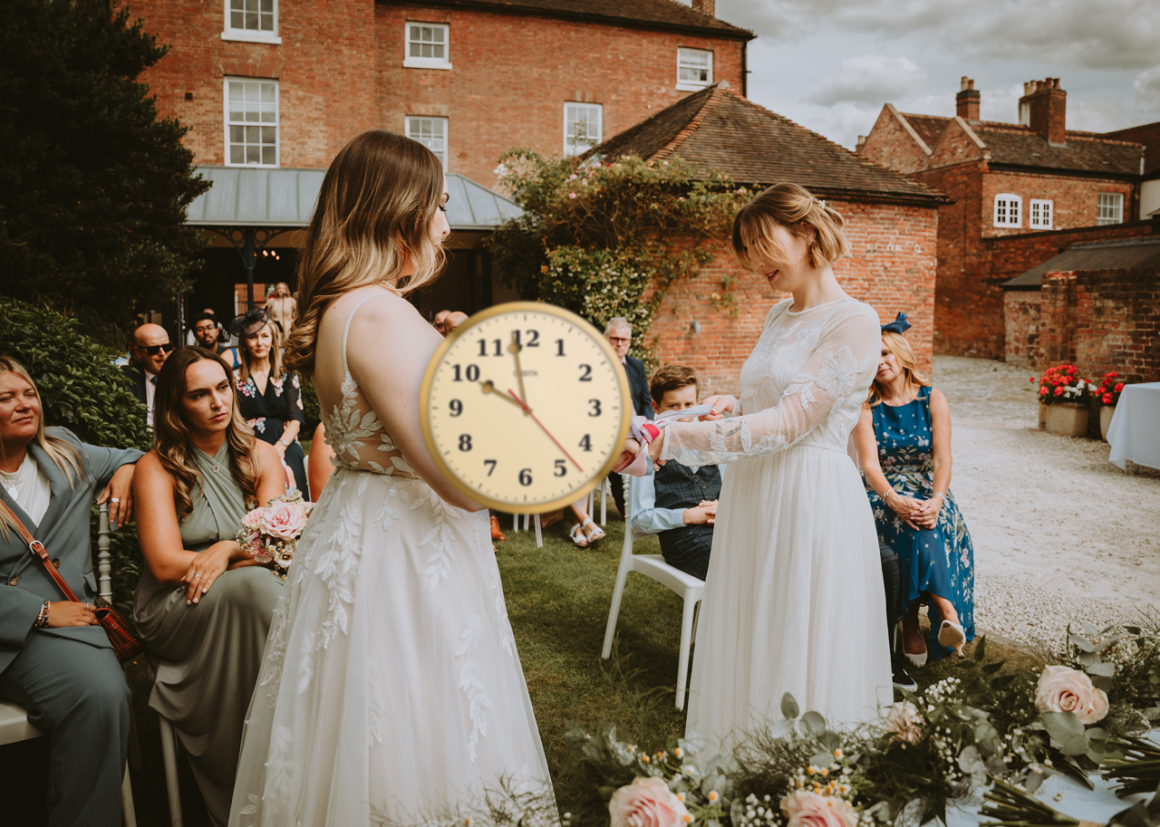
9:58:23
